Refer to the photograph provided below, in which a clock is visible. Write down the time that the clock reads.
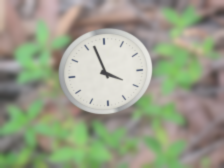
3:57
